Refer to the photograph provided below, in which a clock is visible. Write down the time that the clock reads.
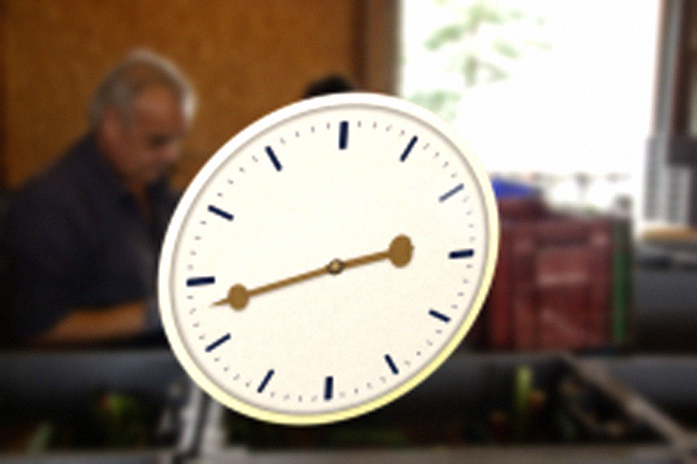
2:43
